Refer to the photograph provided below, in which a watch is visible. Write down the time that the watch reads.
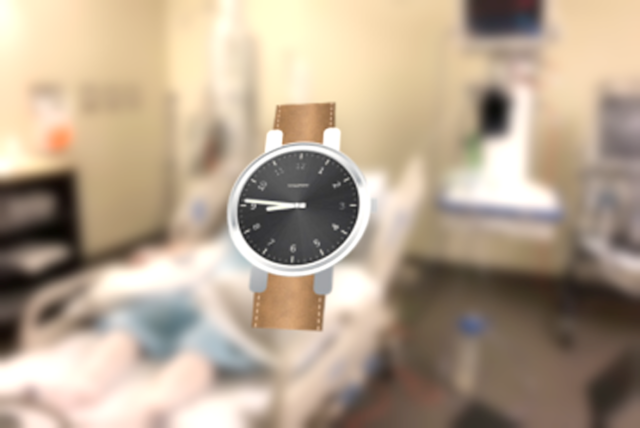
8:46
